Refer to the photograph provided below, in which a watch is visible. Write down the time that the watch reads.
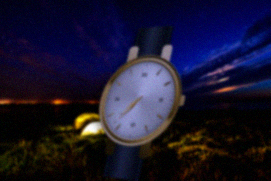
7:37
